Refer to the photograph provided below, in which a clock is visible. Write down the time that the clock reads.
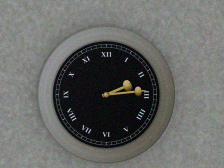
2:14
